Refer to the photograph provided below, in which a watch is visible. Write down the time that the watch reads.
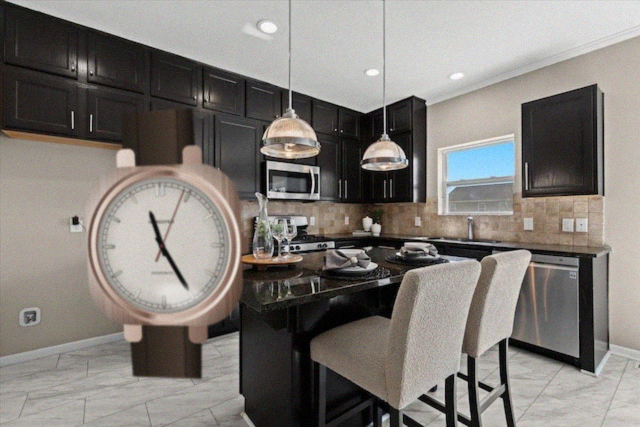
11:25:04
